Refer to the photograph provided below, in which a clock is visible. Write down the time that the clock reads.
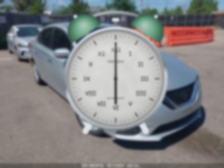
6:00
